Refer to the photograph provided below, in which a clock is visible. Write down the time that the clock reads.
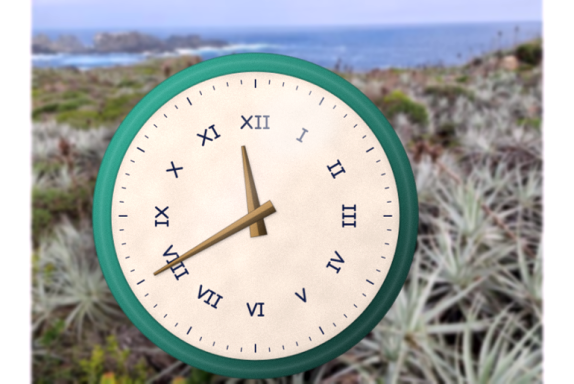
11:40
